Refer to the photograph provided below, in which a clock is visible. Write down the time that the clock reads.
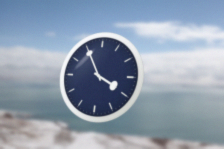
3:55
